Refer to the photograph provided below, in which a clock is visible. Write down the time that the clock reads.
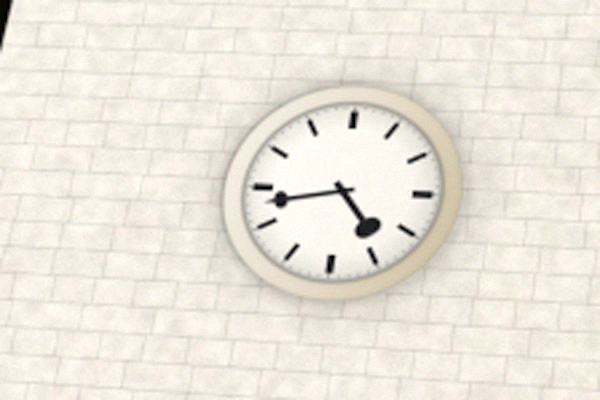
4:43
